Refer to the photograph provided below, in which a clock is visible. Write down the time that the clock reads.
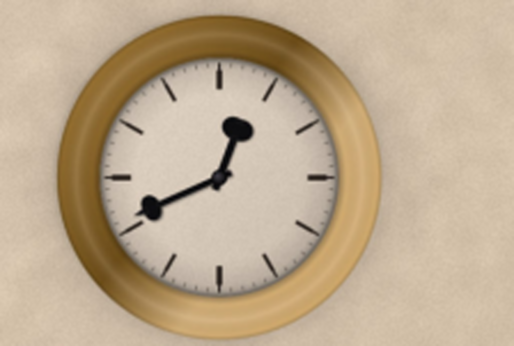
12:41
